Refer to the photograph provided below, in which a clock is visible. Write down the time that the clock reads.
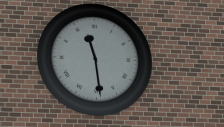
11:29
